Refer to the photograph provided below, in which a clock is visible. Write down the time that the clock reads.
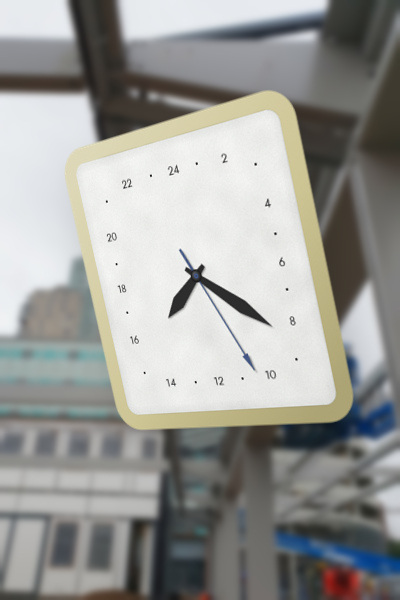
15:21:26
